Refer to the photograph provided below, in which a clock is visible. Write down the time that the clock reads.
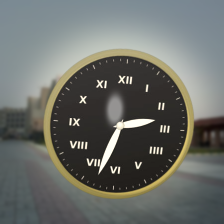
2:33
